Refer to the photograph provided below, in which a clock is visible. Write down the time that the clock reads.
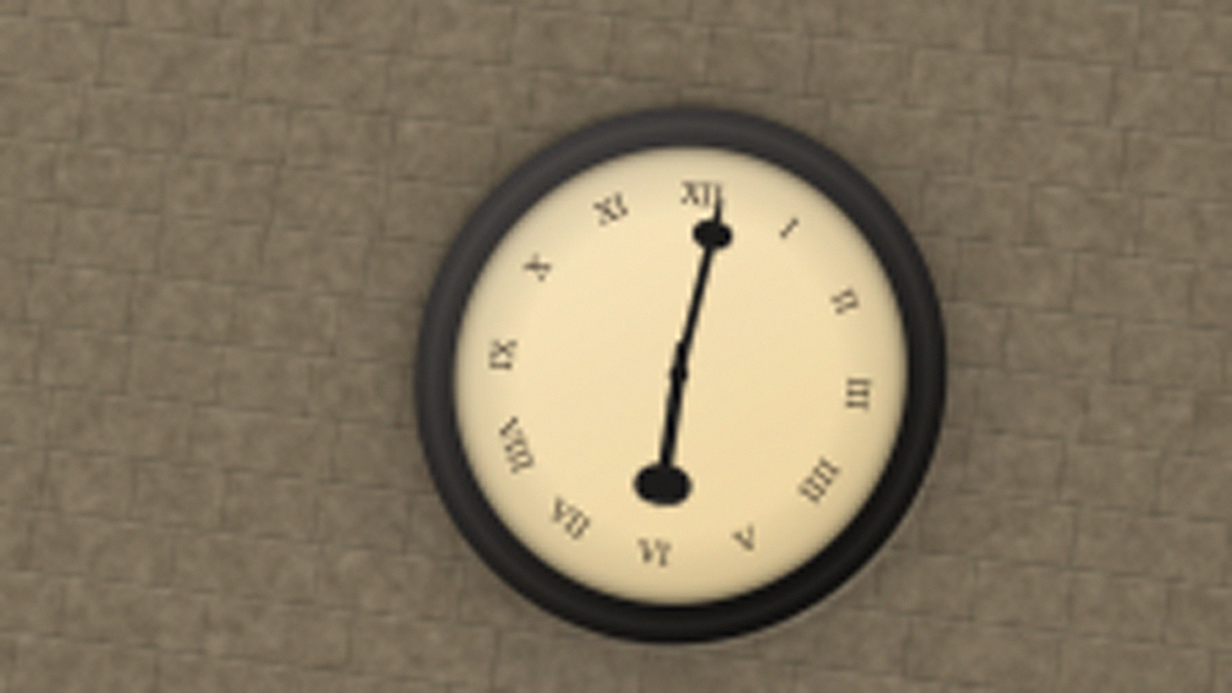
6:01
